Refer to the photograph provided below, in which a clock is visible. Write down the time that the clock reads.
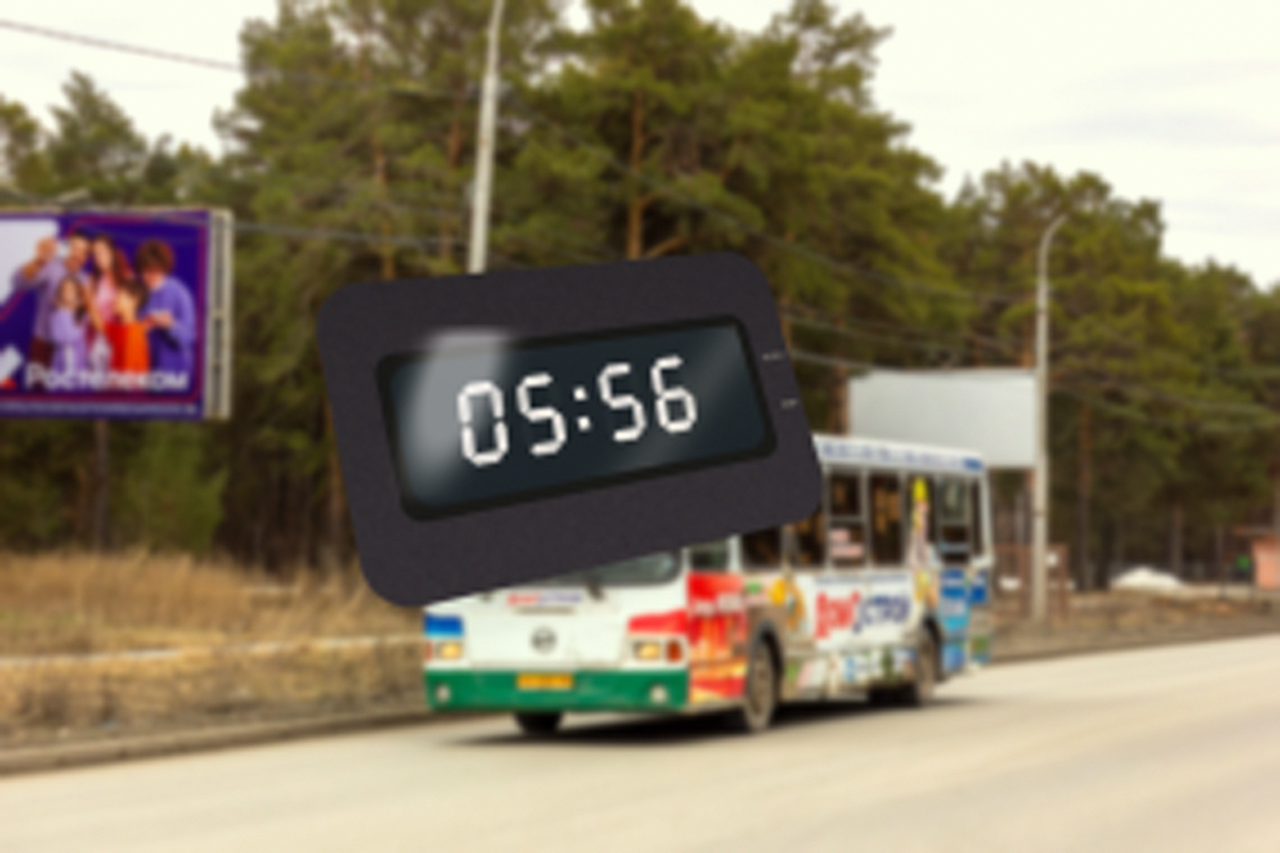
5:56
